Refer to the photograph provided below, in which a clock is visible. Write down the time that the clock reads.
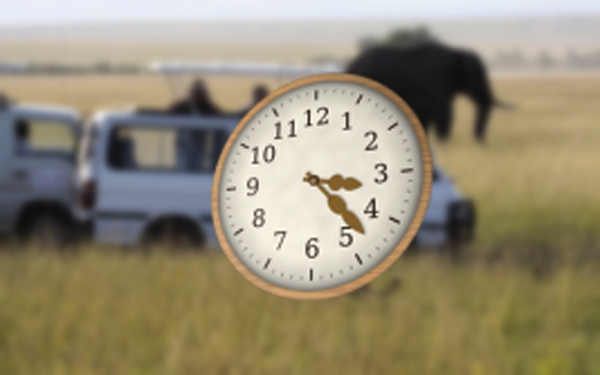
3:23
